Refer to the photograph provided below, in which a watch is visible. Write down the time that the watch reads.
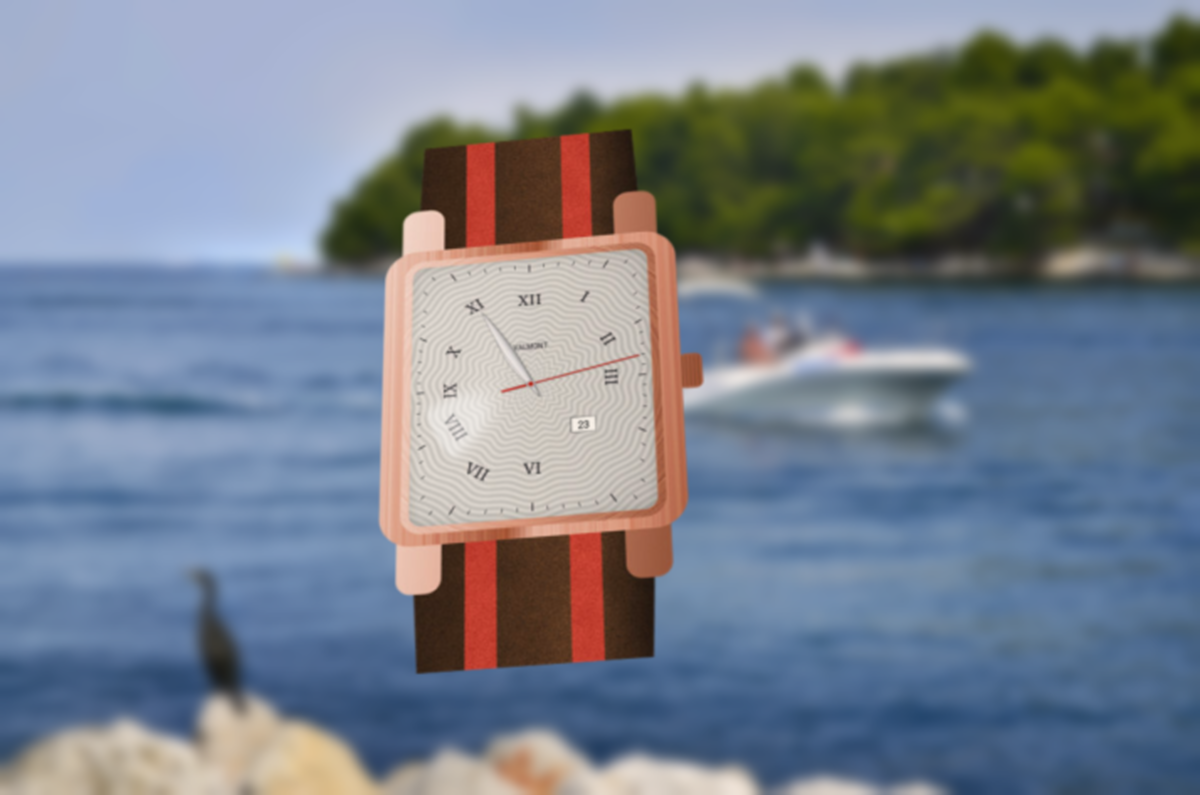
10:55:13
